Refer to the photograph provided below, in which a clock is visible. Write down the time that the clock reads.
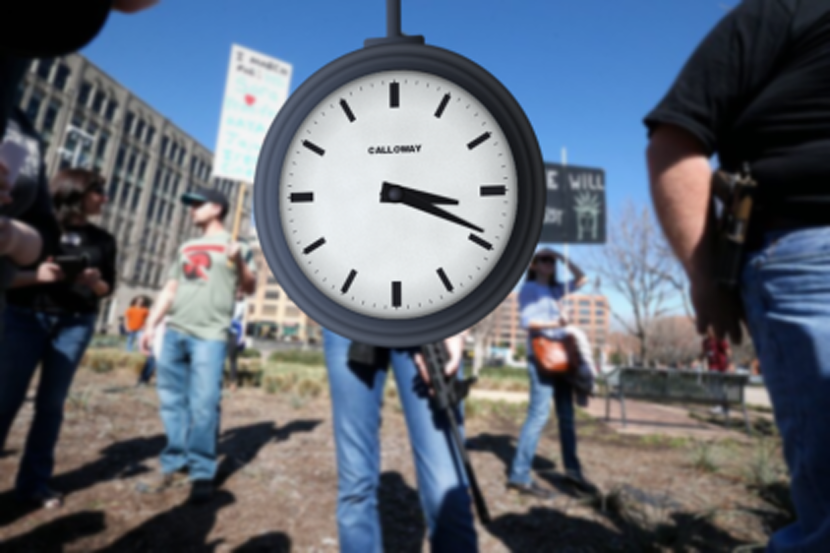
3:19
